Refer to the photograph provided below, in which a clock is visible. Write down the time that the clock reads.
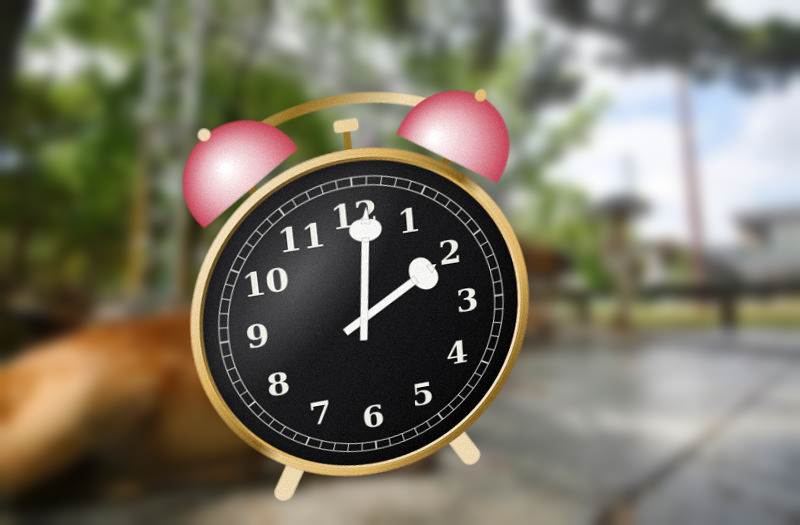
2:01
